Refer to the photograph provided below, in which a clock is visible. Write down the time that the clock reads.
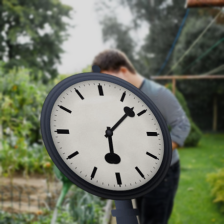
6:08
